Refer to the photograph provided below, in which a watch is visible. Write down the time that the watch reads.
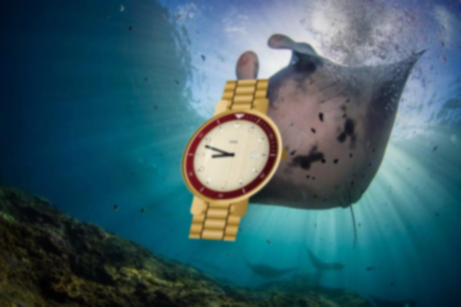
8:48
